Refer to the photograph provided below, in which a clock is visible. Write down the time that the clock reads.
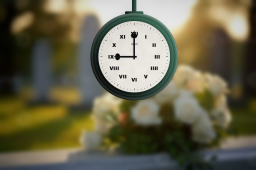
9:00
